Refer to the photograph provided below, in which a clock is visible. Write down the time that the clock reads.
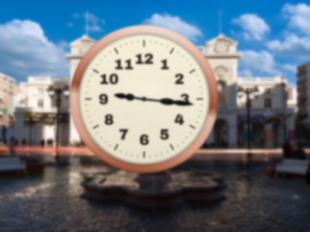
9:16
